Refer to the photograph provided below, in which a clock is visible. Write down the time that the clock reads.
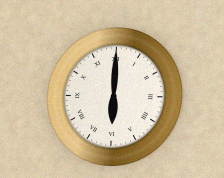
6:00
